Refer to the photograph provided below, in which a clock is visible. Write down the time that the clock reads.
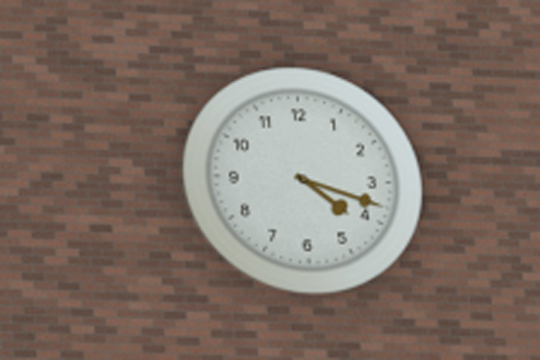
4:18
